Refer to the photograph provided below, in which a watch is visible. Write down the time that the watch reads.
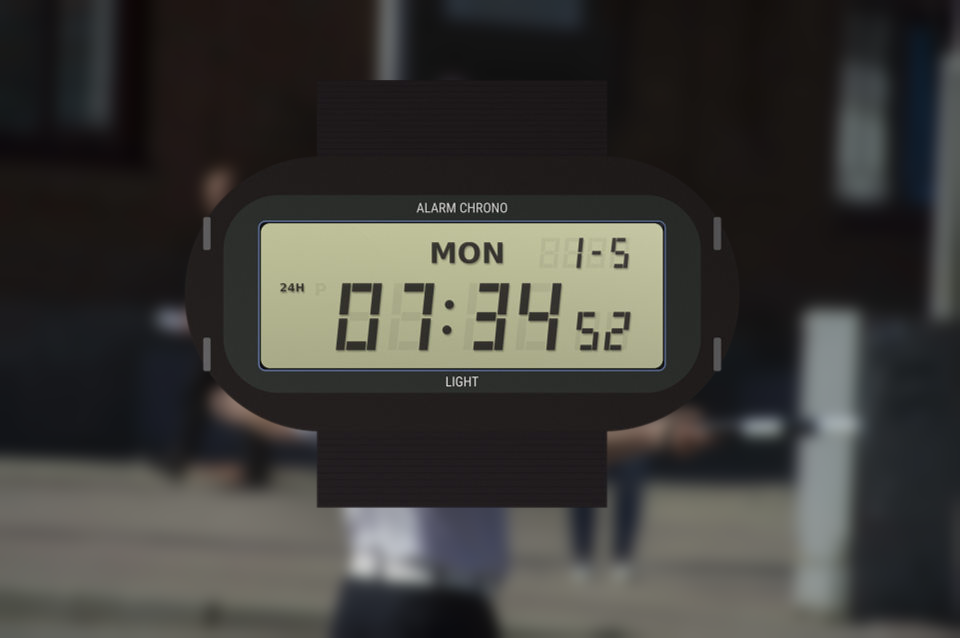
7:34:52
